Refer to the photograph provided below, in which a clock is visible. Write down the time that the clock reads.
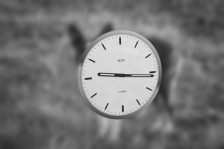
9:16
